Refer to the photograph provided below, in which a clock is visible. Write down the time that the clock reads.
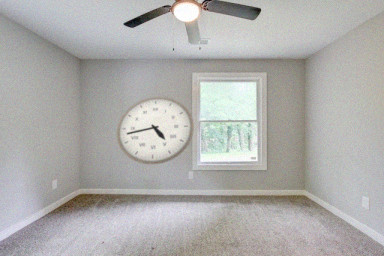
4:43
